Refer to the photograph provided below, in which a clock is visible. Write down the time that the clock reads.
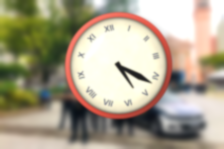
5:22
